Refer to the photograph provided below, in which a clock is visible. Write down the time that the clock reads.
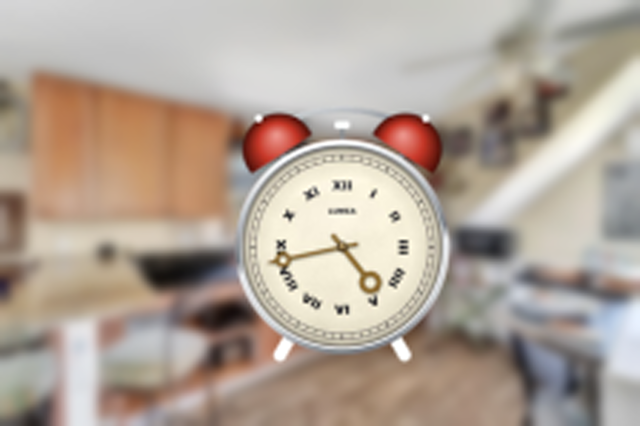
4:43
